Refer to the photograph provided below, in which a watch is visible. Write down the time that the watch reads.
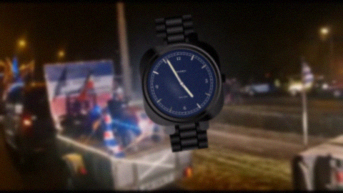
4:56
